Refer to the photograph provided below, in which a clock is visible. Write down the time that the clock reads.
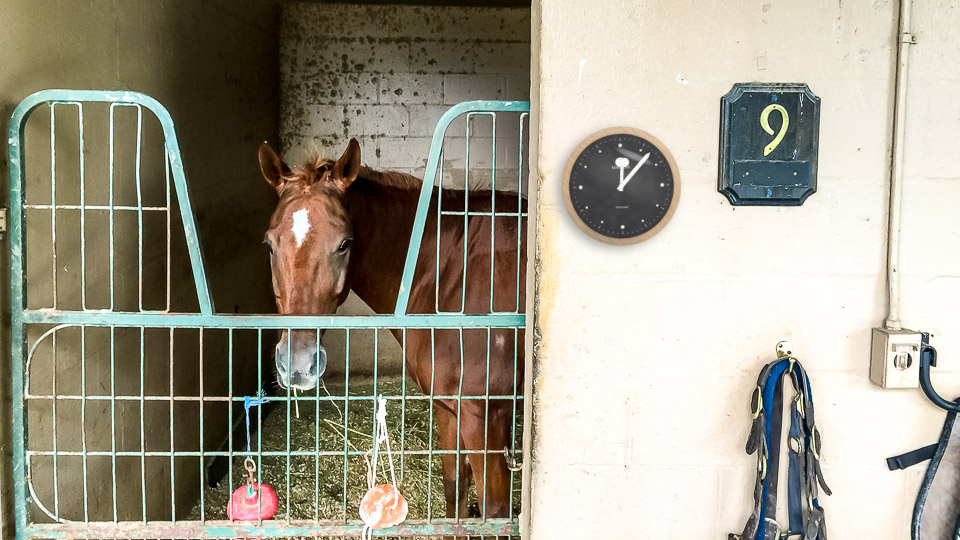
12:07
